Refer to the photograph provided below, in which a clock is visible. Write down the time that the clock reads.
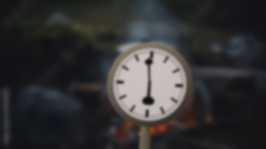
5:59
